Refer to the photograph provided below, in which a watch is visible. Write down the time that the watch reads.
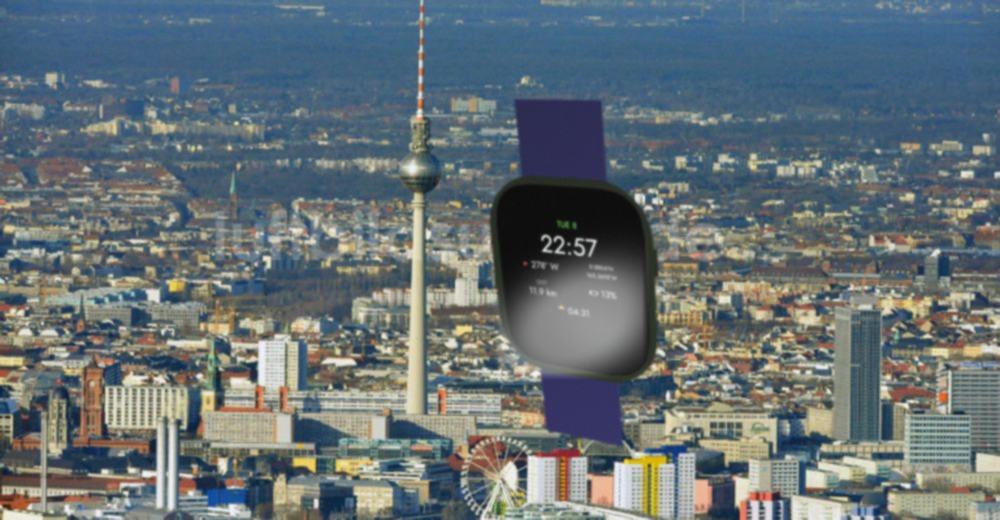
22:57
